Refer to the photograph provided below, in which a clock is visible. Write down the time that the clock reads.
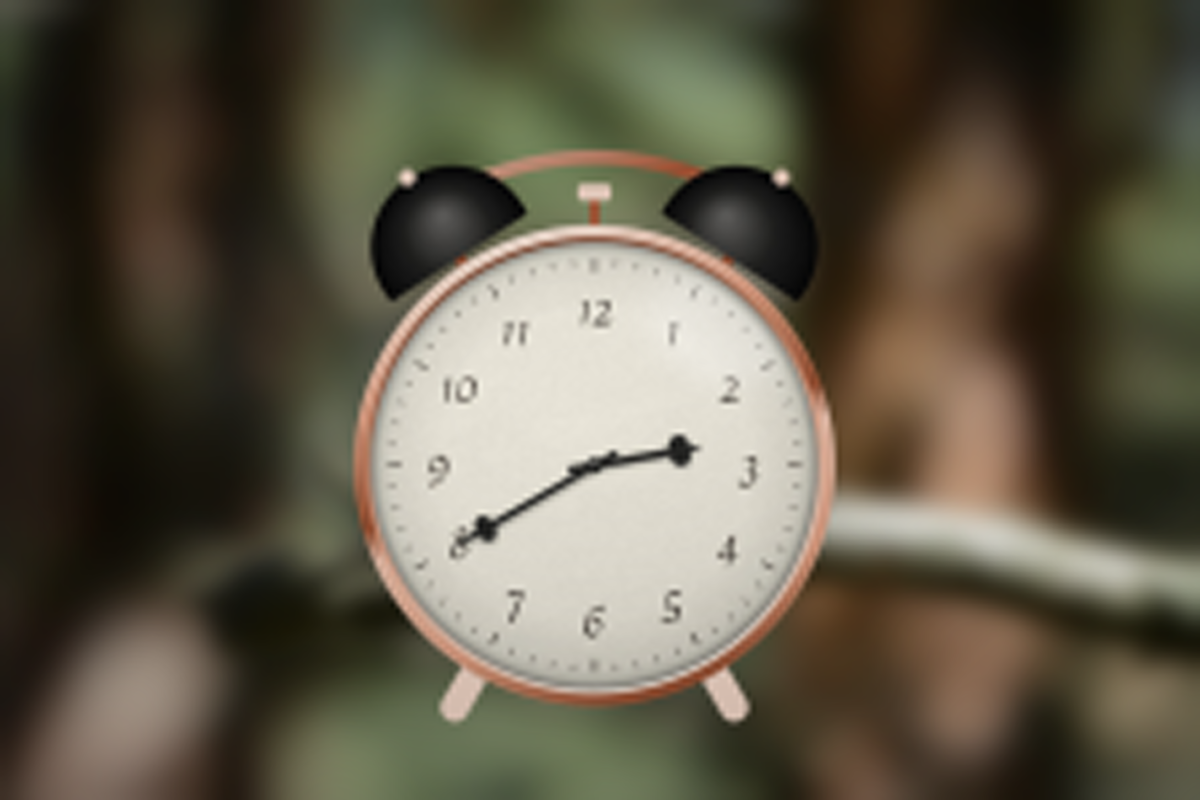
2:40
